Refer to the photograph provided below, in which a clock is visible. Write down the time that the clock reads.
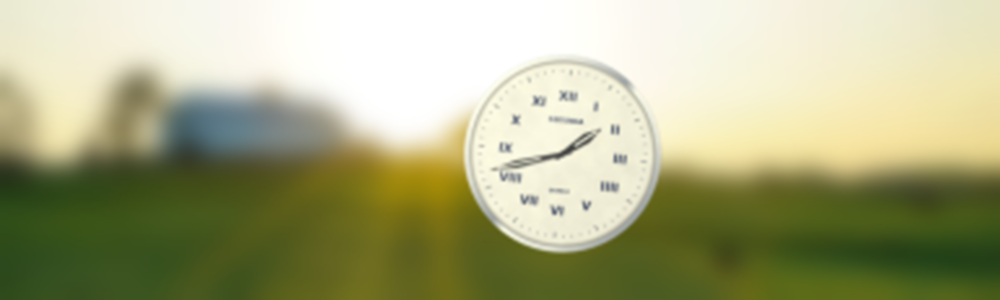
1:42
